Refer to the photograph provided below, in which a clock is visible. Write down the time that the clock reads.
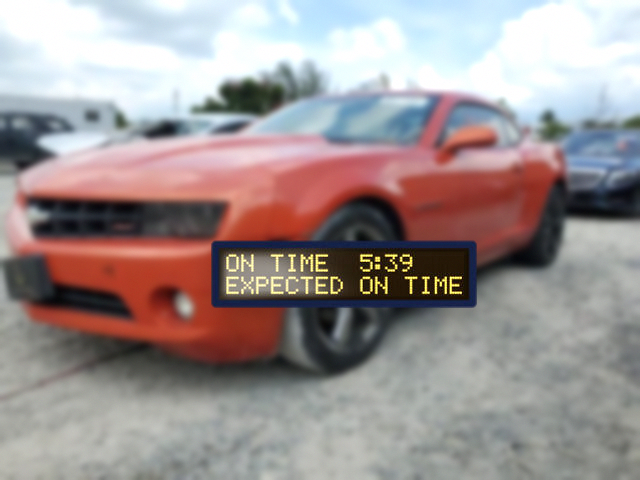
5:39
